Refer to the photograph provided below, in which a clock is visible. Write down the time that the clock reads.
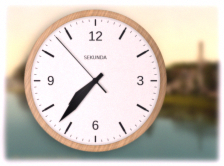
7:36:53
